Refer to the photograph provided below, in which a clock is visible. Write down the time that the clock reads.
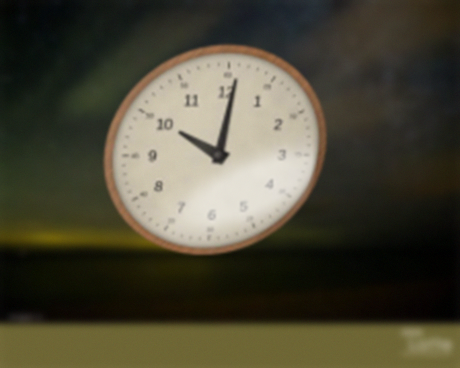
10:01
